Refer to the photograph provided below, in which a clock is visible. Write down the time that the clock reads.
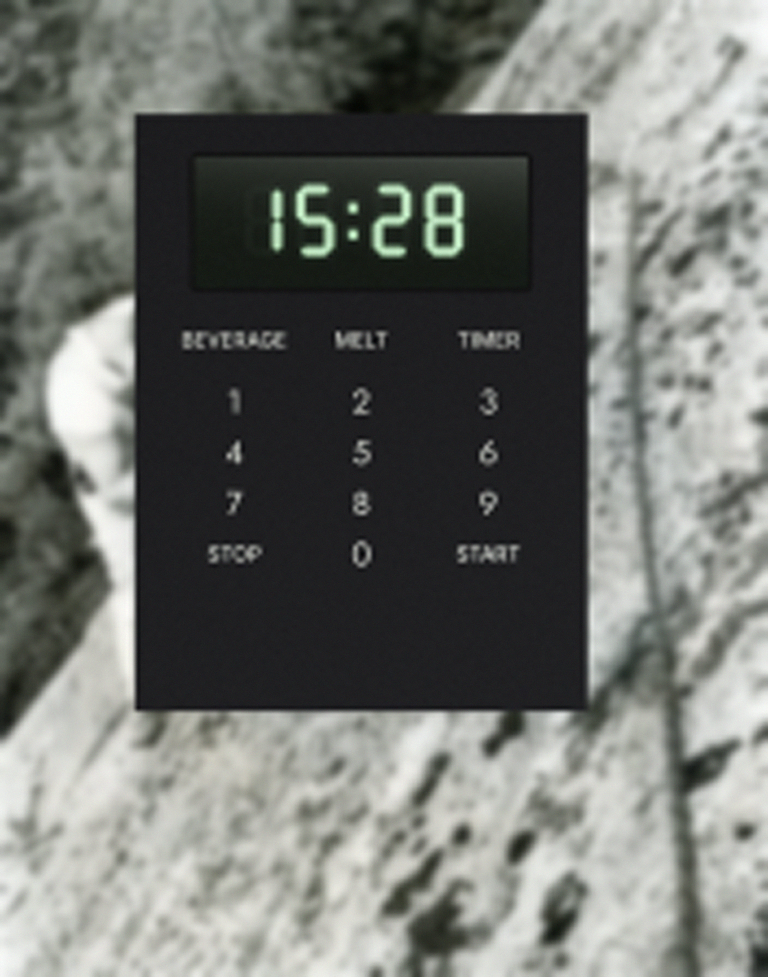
15:28
